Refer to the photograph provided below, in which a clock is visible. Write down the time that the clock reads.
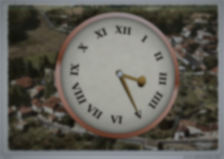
3:25
